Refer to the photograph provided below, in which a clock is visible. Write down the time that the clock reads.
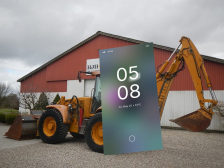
5:08
